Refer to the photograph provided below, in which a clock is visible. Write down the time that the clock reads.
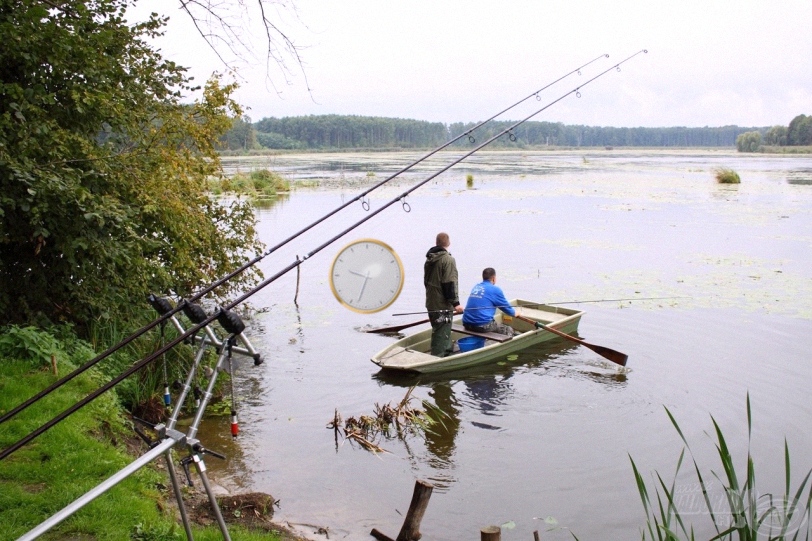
9:33
